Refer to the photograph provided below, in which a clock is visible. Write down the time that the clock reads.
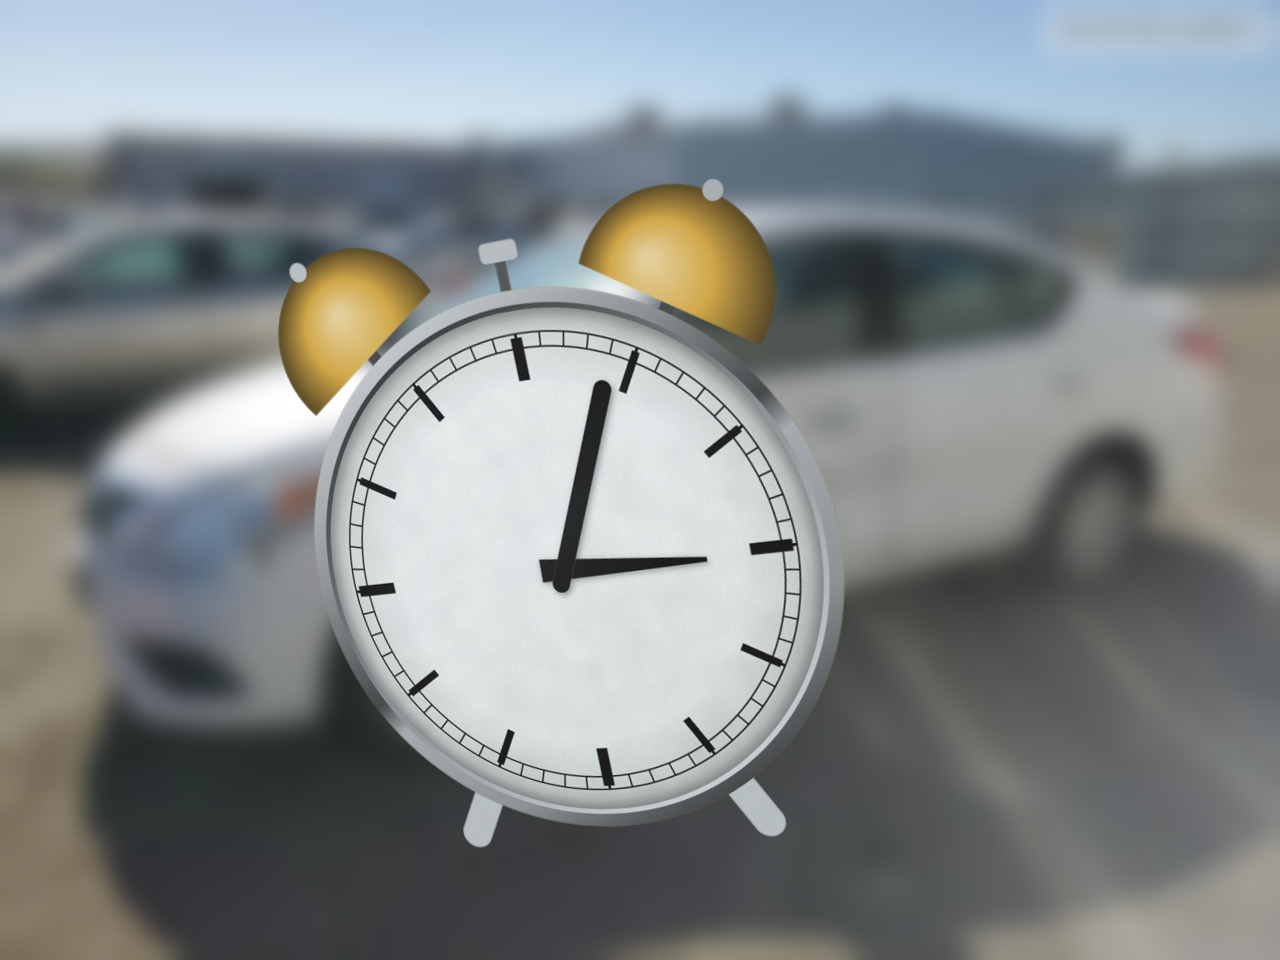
3:04
